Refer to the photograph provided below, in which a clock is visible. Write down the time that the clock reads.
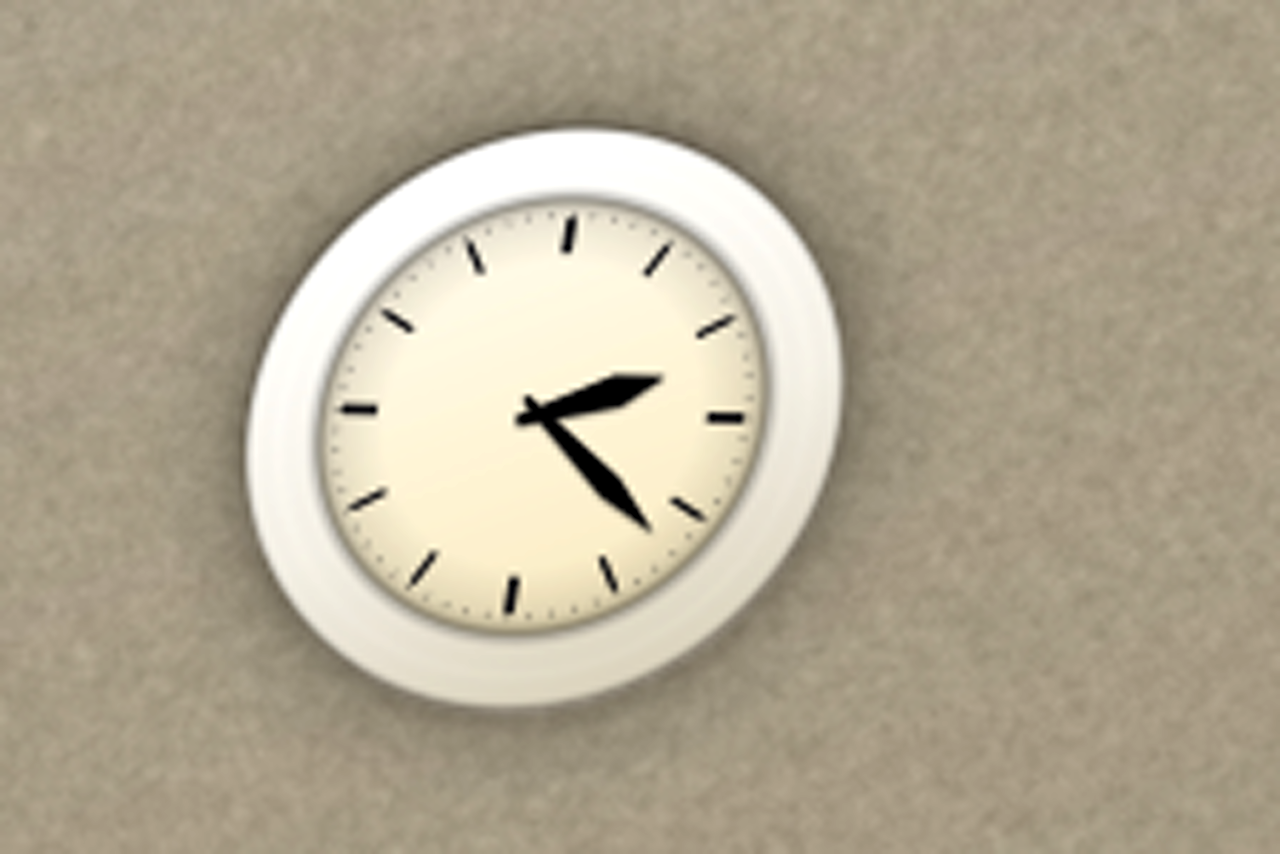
2:22
